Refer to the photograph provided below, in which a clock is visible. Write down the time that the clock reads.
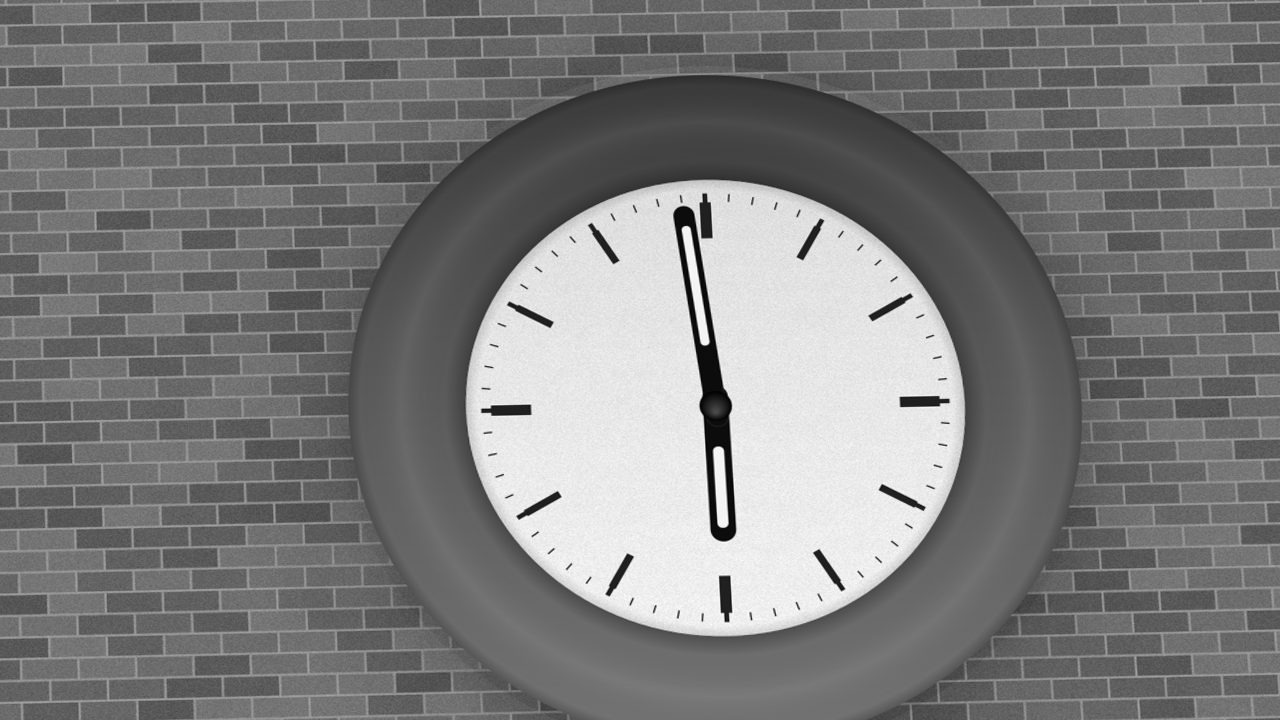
5:59
